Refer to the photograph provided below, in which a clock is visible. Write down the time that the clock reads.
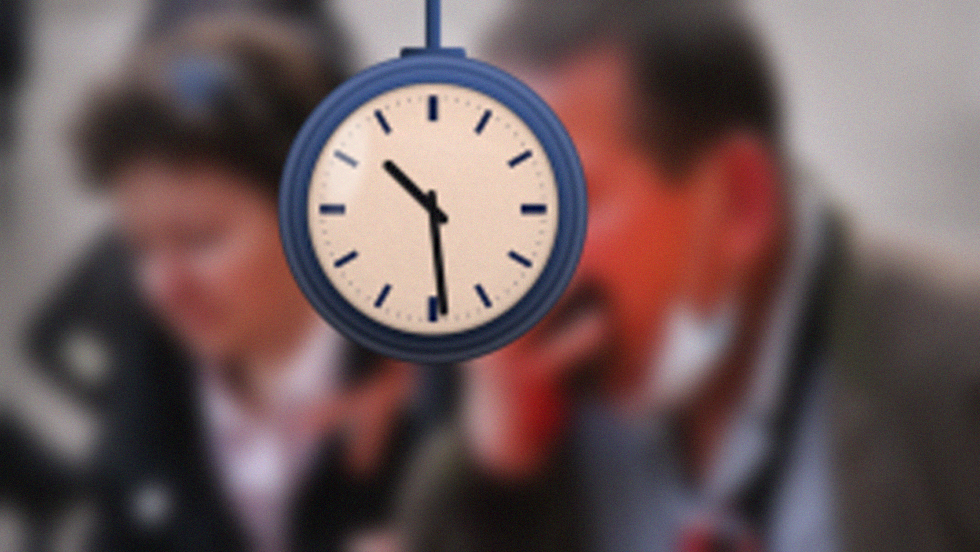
10:29
